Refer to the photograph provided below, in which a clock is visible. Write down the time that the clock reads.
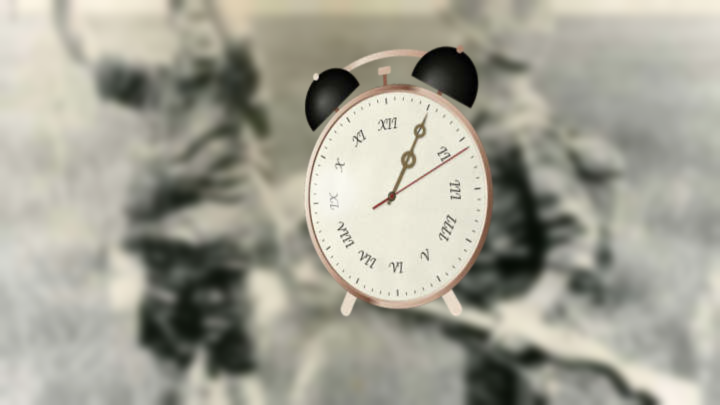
1:05:11
